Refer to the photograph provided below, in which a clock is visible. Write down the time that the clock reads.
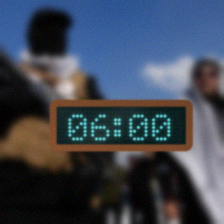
6:00
